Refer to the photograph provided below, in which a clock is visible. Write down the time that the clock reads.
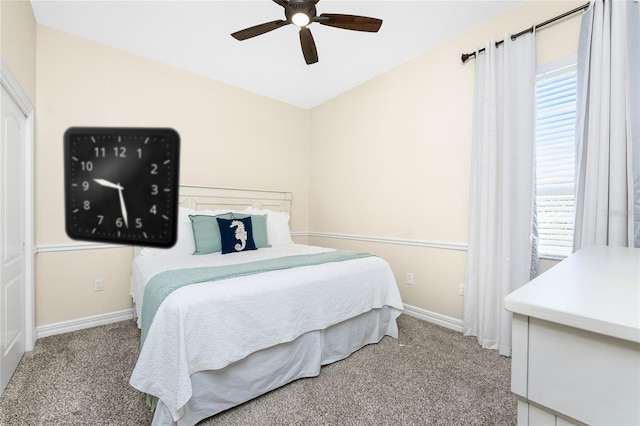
9:28
